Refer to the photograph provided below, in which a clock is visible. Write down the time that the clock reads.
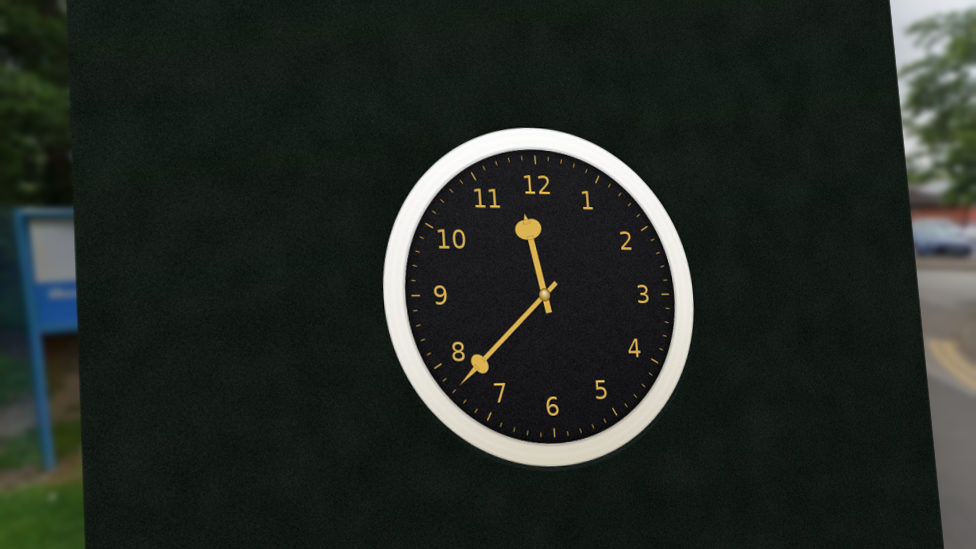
11:38
